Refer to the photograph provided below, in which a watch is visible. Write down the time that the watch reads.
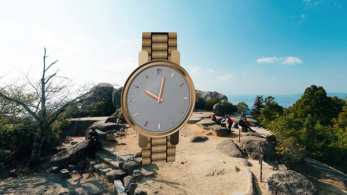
10:02
